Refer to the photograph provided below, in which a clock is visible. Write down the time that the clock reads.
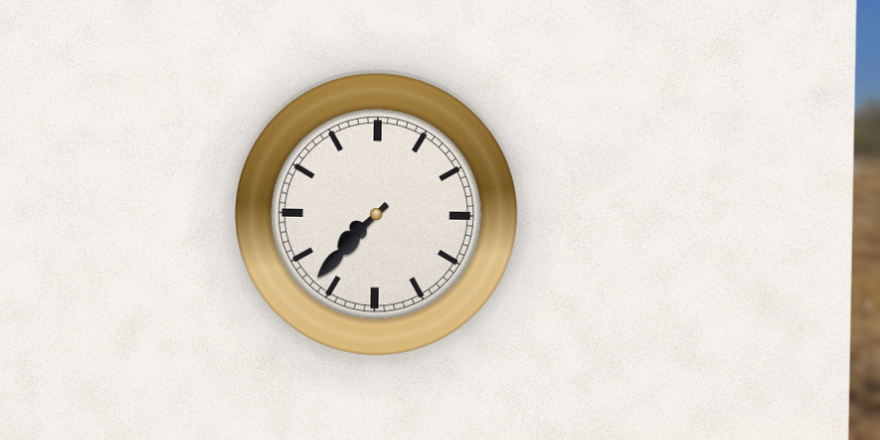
7:37
